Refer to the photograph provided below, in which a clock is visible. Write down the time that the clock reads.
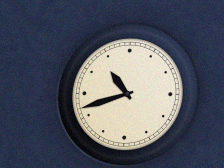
10:42
